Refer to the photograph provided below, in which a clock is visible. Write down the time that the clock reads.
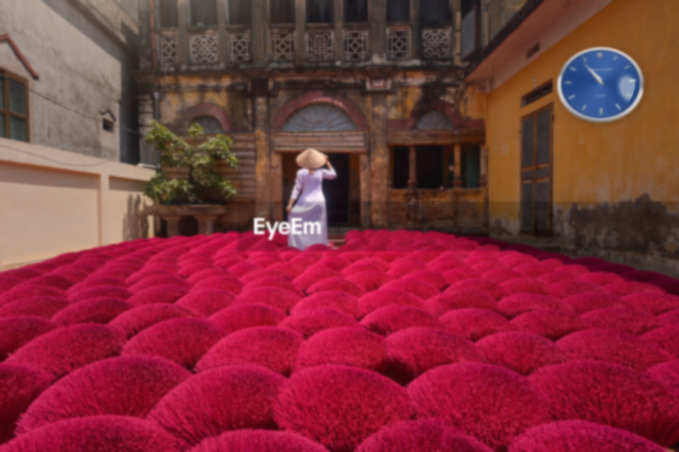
10:54
